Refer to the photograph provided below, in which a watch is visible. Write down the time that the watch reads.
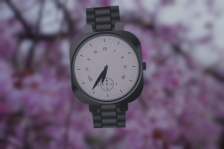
6:36
